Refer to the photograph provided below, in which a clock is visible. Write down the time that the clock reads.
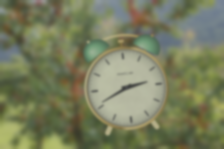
2:41
